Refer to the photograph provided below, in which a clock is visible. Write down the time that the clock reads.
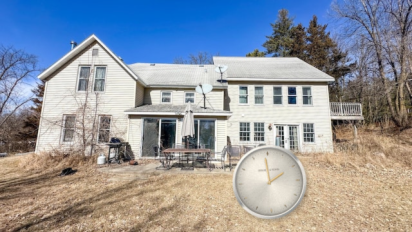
1:59
